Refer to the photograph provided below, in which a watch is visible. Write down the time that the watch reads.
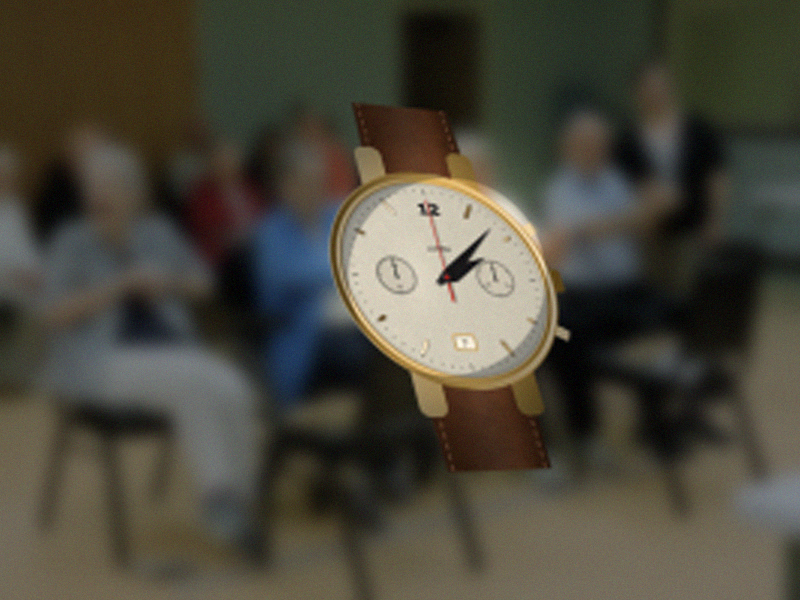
2:08
